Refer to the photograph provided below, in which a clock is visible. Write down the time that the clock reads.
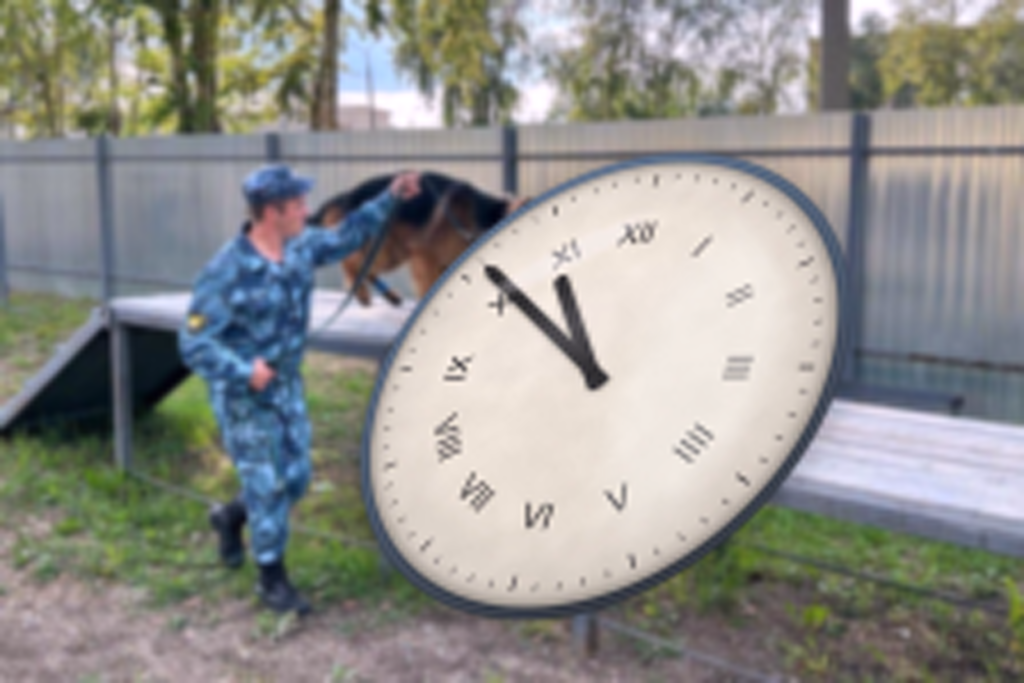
10:51
